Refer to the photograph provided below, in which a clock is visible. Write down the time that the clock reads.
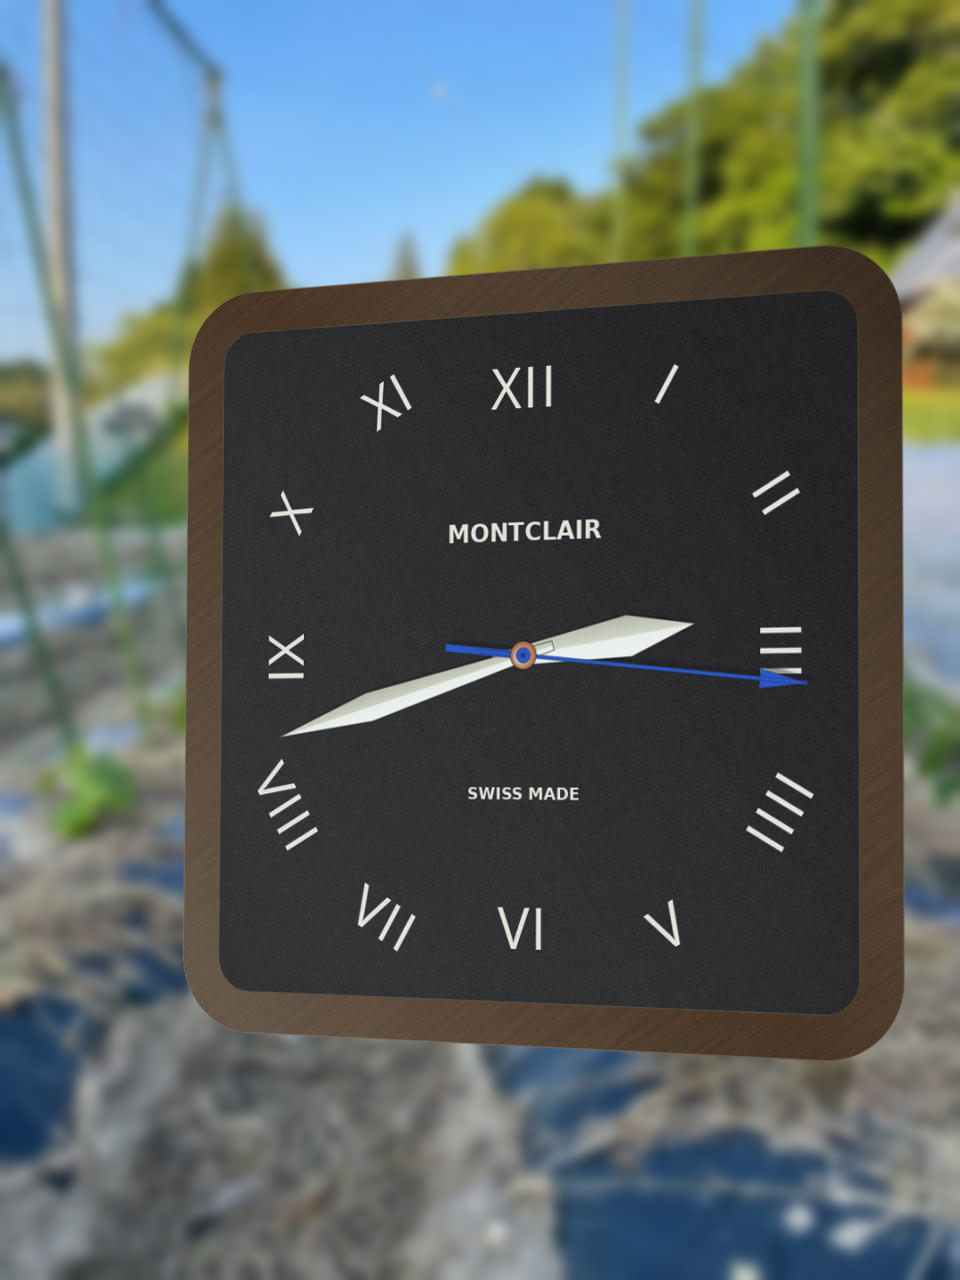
2:42:16
